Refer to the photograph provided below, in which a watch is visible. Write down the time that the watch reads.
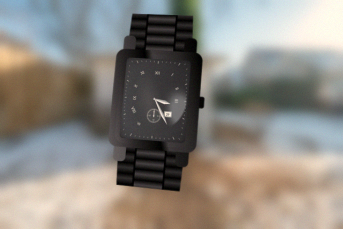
3:25
